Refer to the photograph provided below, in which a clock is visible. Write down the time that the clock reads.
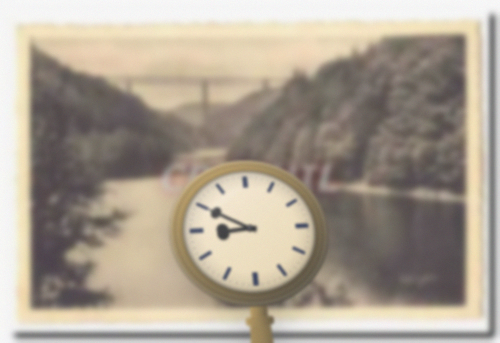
8:50
